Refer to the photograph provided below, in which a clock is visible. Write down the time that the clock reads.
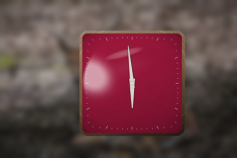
5:59
